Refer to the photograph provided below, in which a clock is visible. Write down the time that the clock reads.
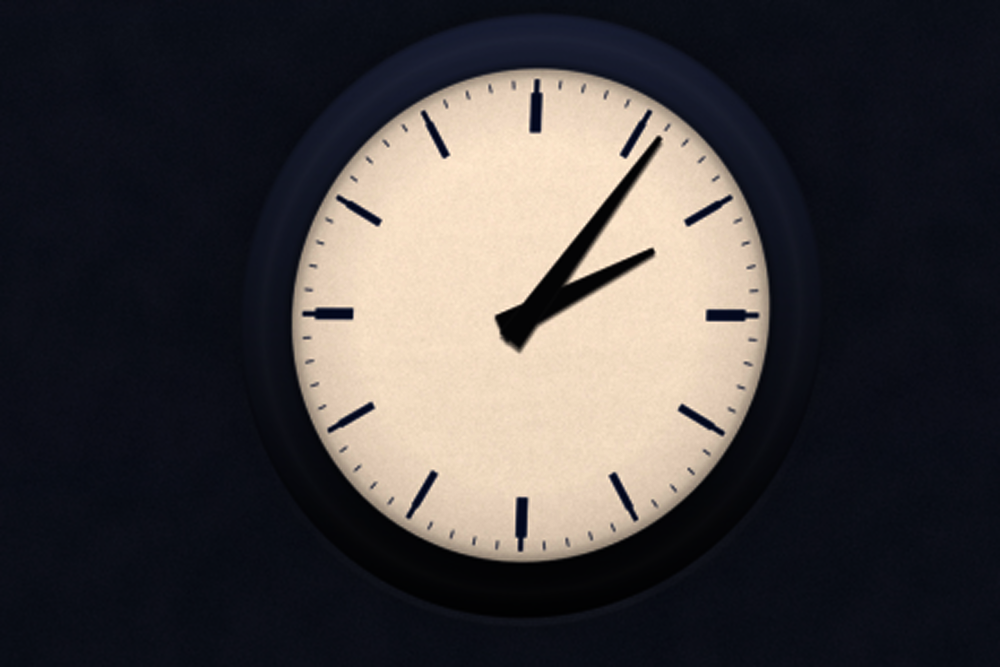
2:06
